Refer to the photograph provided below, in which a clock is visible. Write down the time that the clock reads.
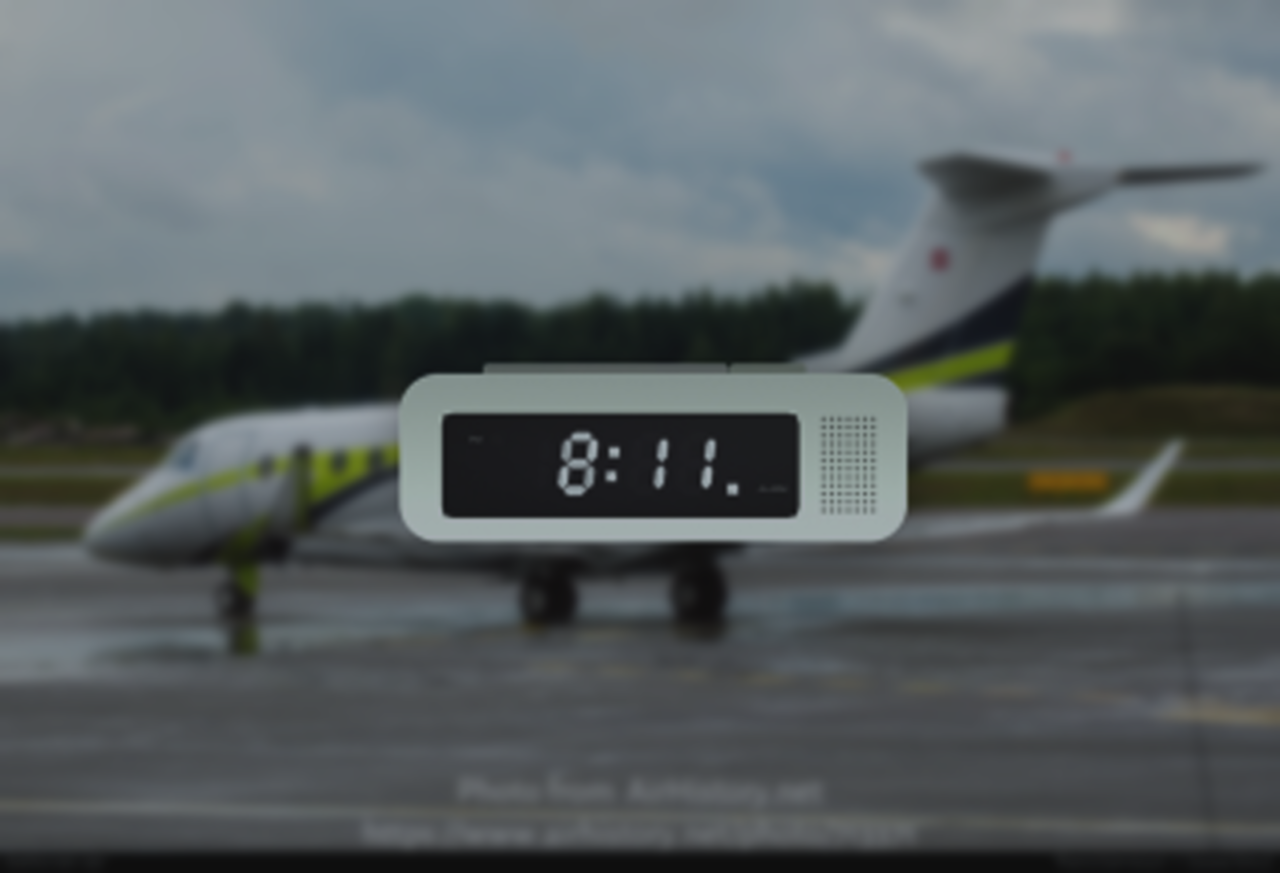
8:11
